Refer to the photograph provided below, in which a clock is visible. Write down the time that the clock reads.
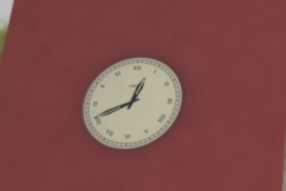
12:41
